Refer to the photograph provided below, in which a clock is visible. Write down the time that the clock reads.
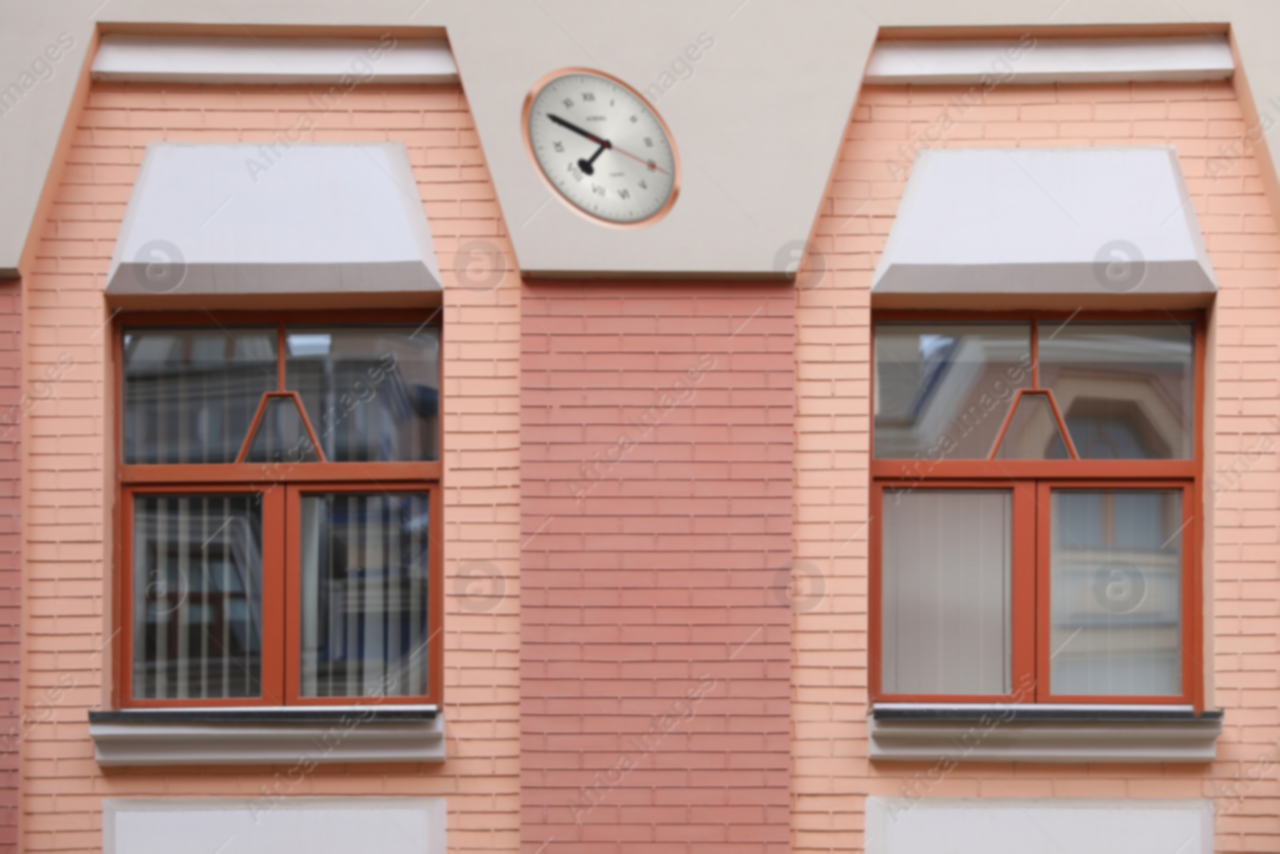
7:50:20
